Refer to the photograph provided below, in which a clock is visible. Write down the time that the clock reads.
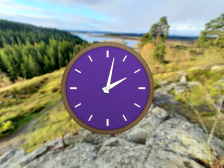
2:02
